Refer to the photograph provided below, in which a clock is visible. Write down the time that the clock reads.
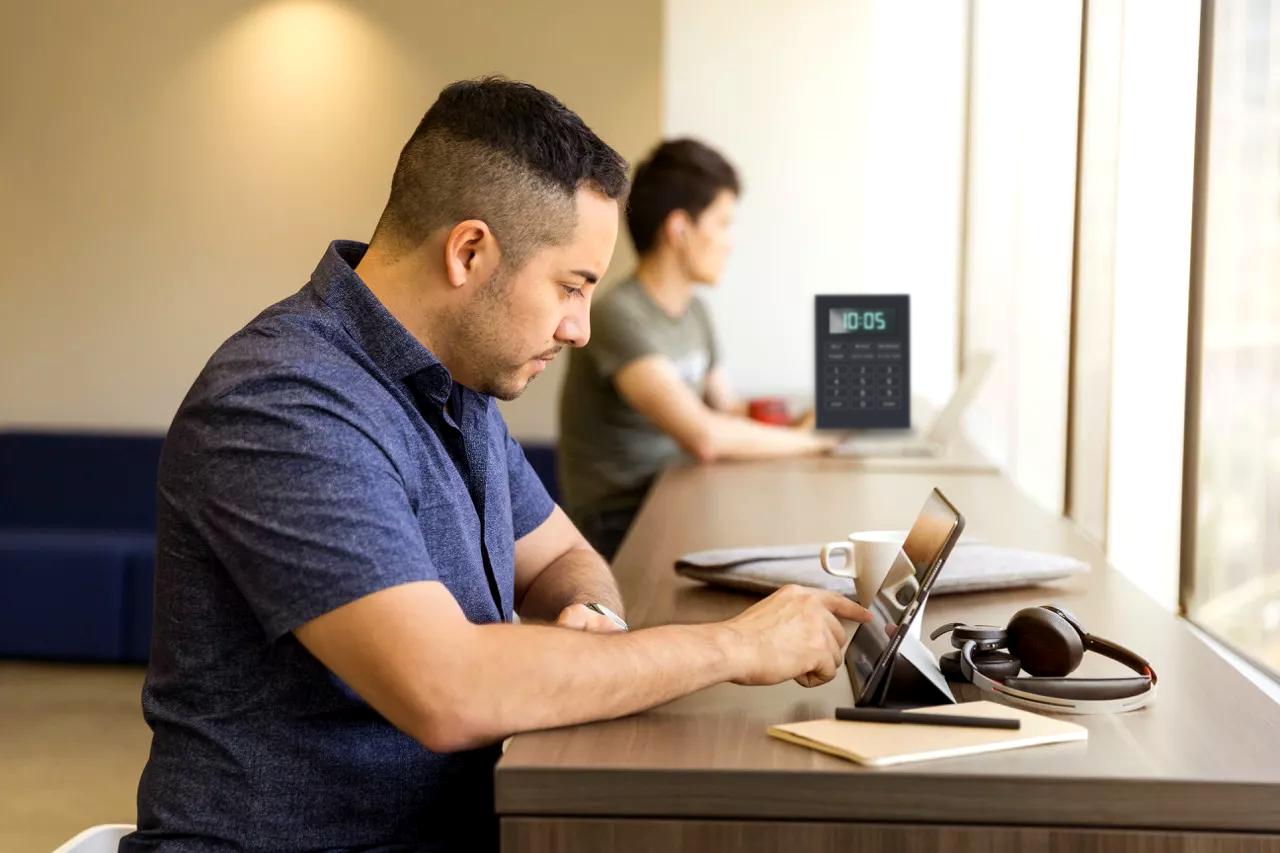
10:05
